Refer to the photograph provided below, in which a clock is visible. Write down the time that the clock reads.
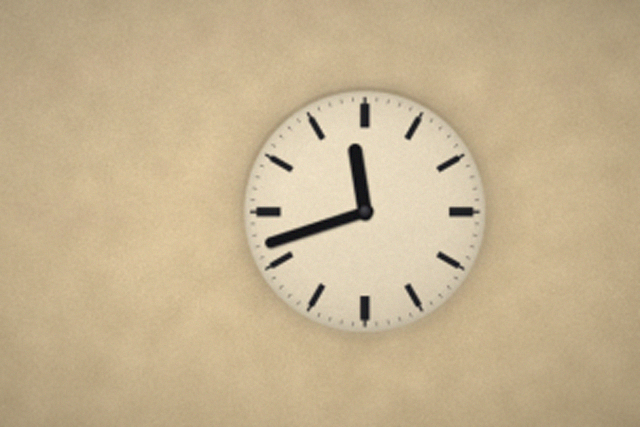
11:42
